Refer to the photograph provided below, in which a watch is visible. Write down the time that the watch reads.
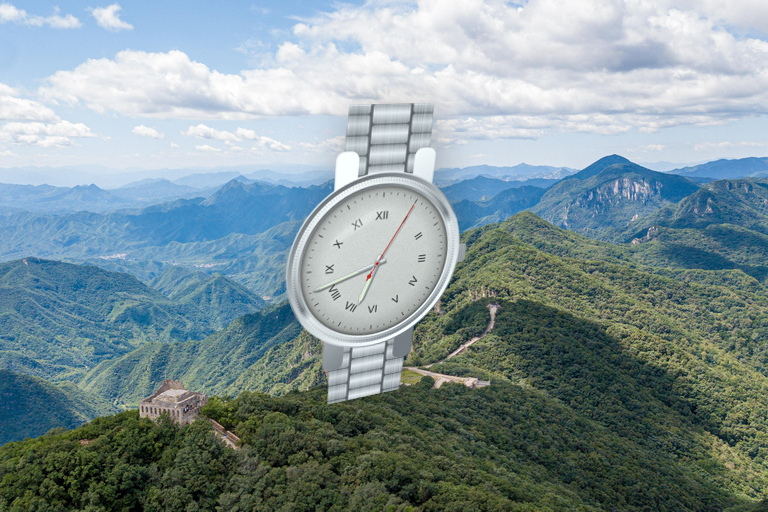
6:42:05
